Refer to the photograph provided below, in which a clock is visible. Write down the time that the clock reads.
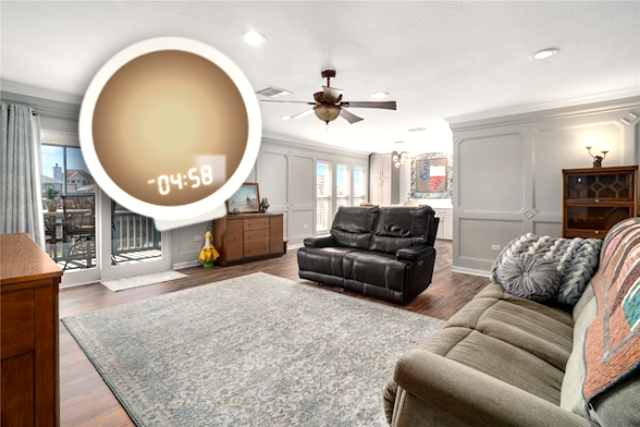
4:58
